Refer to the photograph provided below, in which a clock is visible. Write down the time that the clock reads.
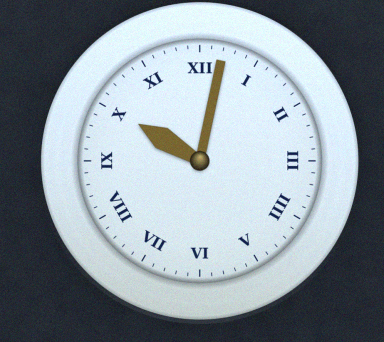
10:02
